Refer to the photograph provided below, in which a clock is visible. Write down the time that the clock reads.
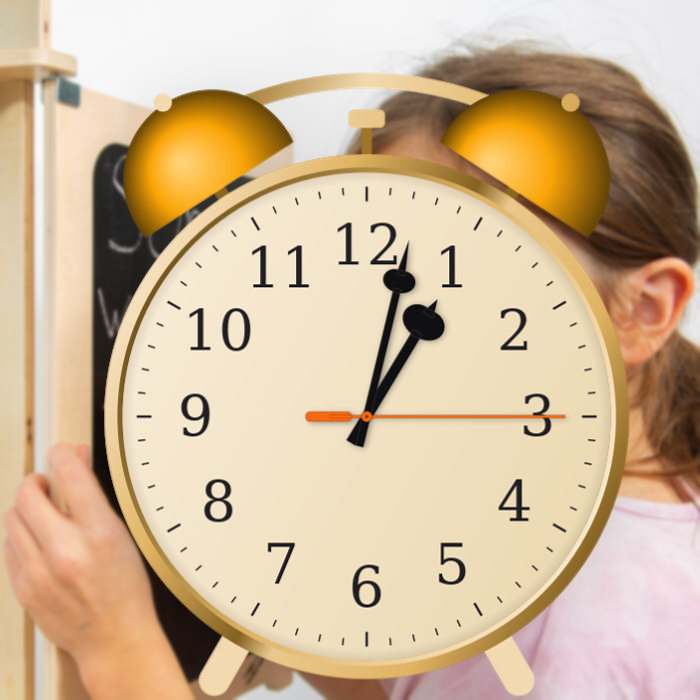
1:02:15
